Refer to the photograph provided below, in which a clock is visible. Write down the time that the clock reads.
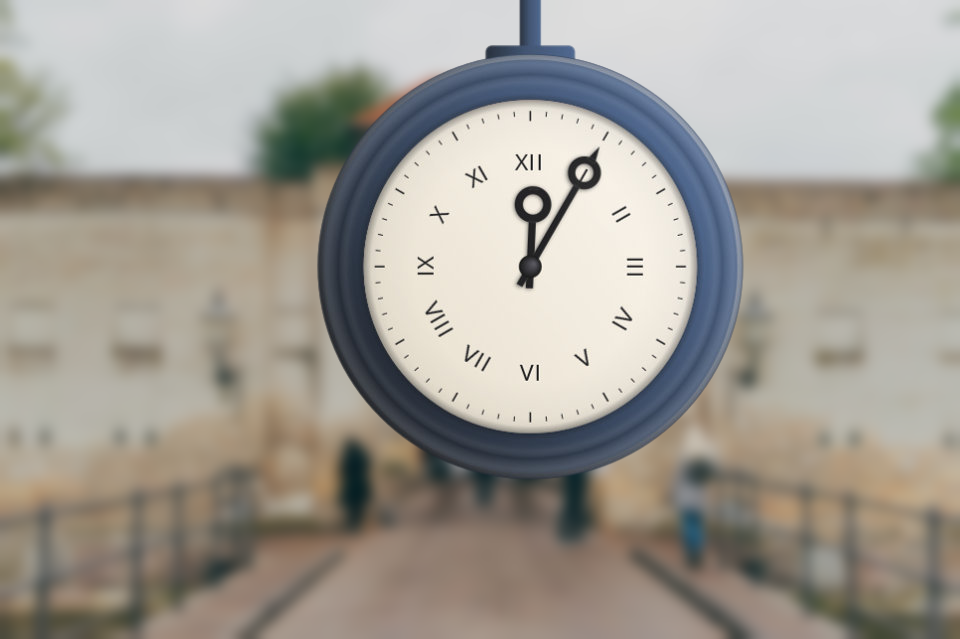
12:05
